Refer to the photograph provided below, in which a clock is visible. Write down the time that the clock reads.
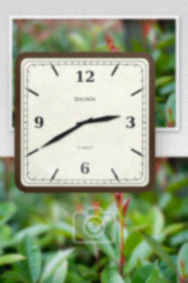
2:40
